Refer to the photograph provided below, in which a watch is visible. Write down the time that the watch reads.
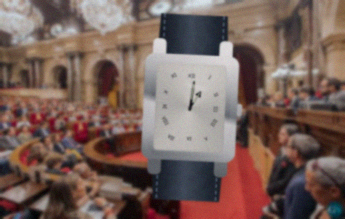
1:01
